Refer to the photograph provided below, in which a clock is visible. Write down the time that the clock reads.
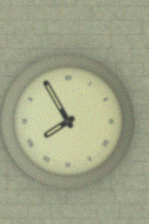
7:55
